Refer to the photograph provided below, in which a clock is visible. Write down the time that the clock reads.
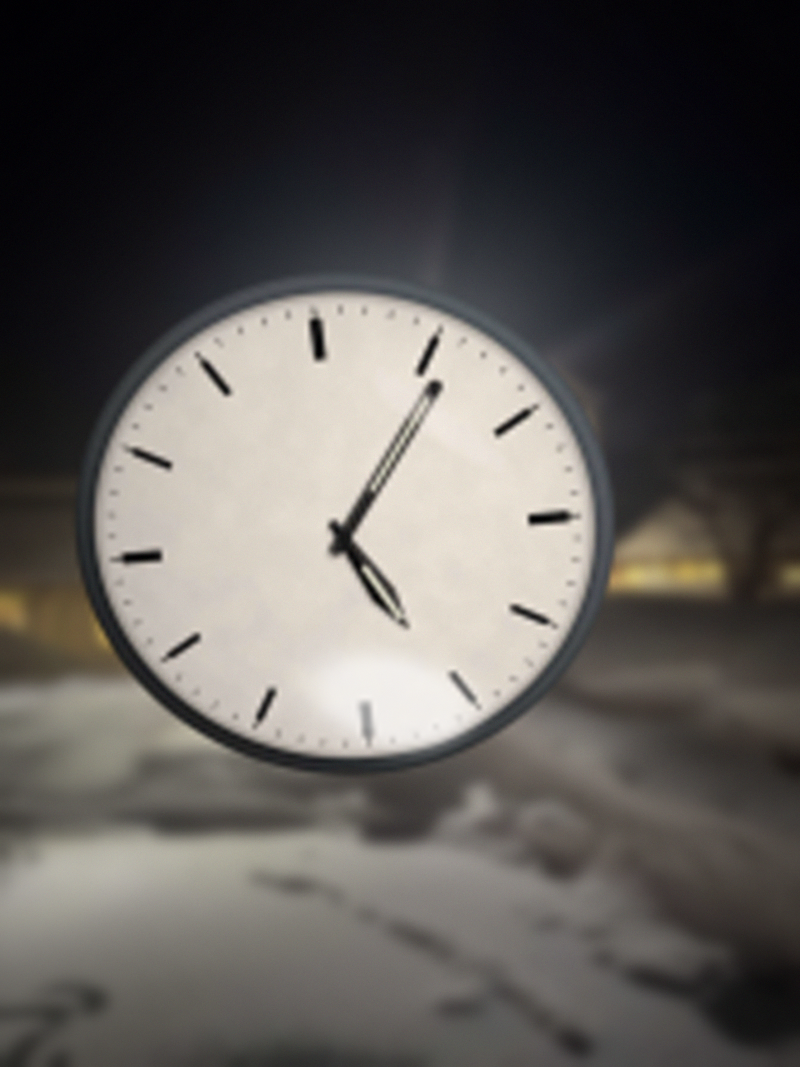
5:06
